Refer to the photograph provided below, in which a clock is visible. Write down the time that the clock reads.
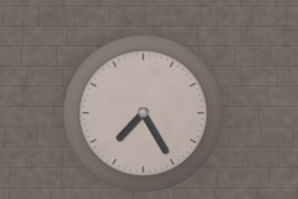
7:25
